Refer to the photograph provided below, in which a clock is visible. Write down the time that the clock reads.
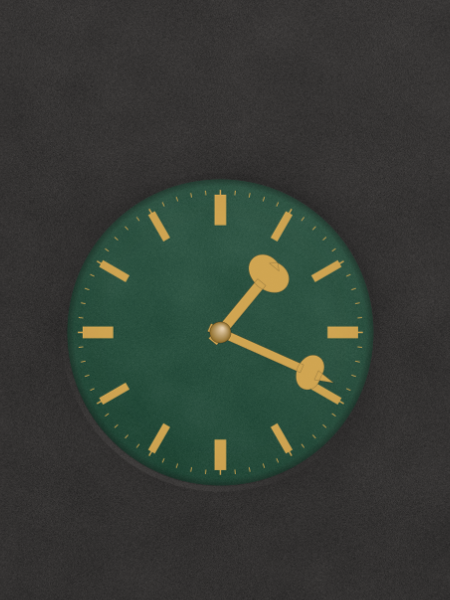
1:19
